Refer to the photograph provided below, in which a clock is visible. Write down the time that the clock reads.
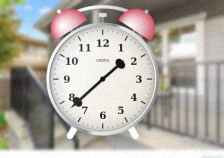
1:38
